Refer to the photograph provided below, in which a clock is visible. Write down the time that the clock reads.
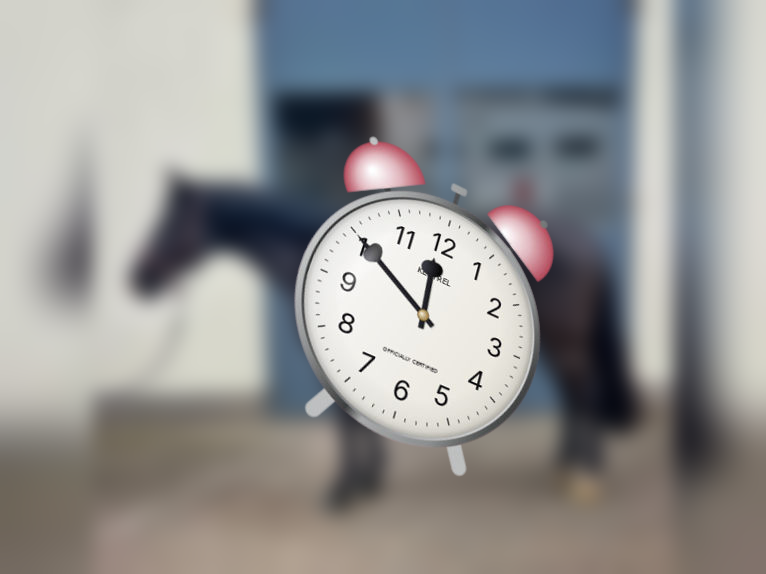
11:50
